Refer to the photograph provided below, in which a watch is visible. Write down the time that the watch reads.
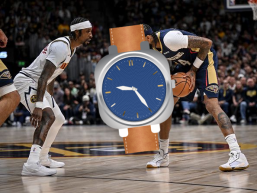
9:25
